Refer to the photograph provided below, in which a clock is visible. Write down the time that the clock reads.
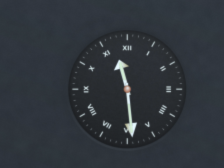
11:29
